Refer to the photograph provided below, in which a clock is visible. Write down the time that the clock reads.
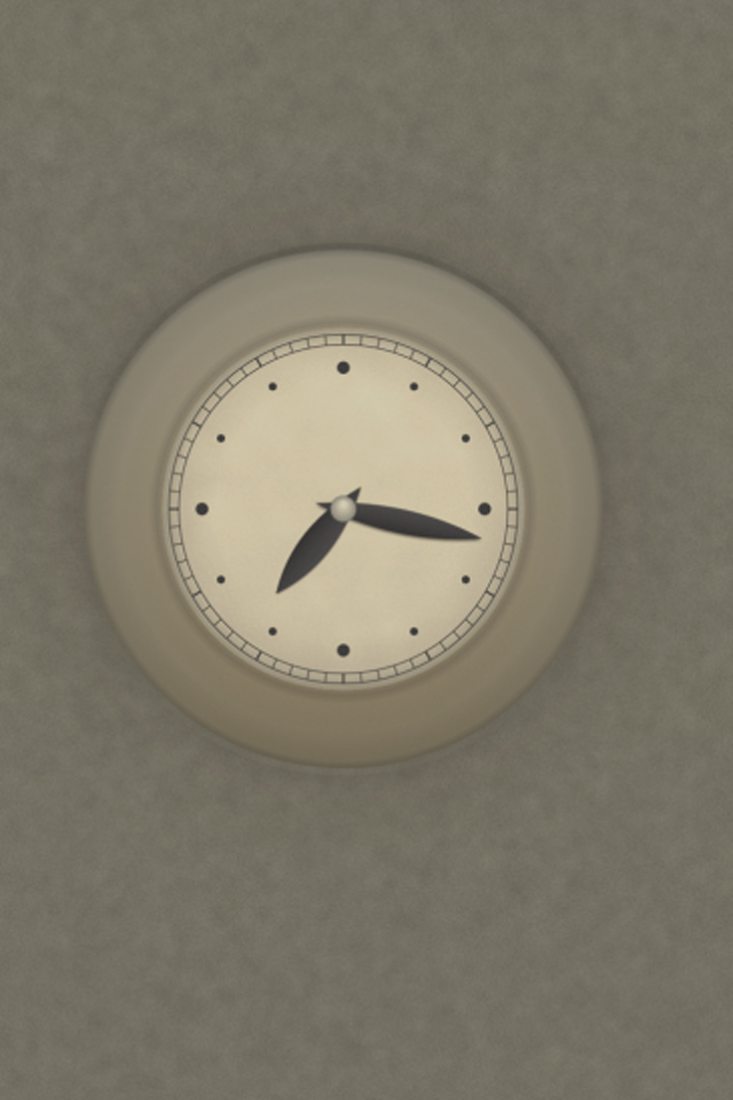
7:17
